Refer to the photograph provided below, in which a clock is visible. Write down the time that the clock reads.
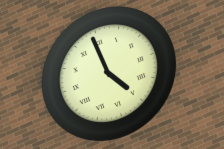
4:59
